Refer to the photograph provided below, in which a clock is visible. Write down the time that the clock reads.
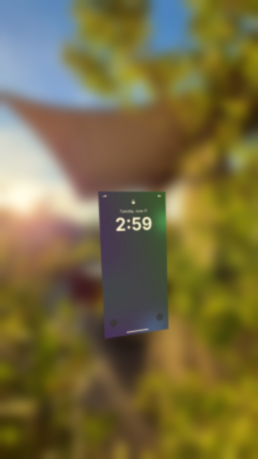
2:59
